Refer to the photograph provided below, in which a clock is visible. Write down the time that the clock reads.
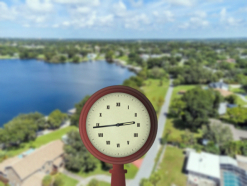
2:44
